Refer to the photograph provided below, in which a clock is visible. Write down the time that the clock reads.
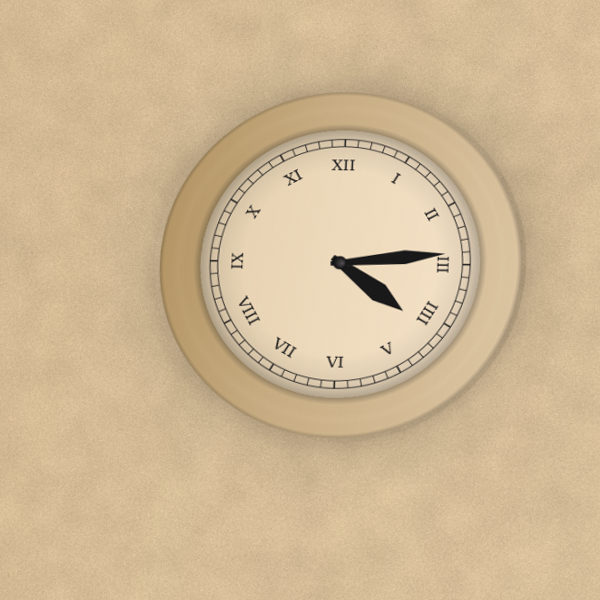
4:14
